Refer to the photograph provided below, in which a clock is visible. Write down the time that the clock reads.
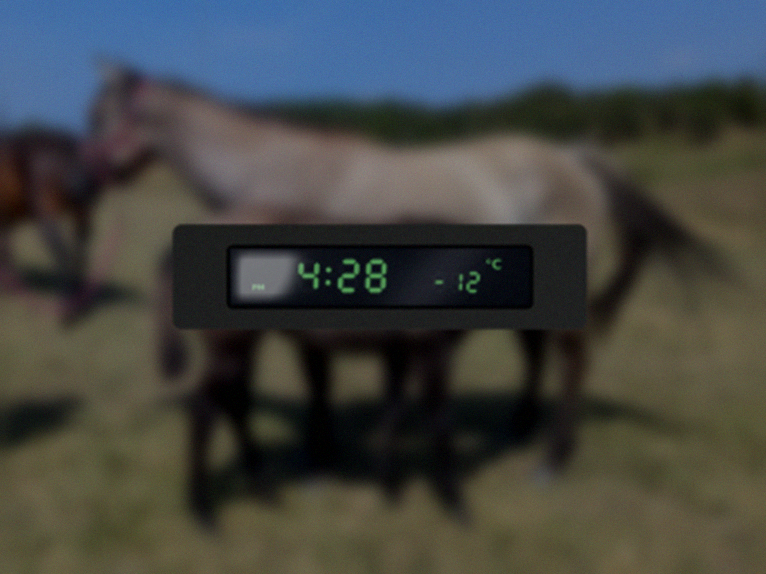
4:28
